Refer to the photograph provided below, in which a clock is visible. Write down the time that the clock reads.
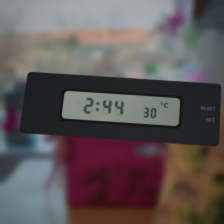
2:44
